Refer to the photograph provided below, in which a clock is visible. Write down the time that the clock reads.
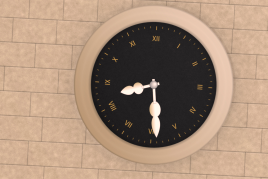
8:29
